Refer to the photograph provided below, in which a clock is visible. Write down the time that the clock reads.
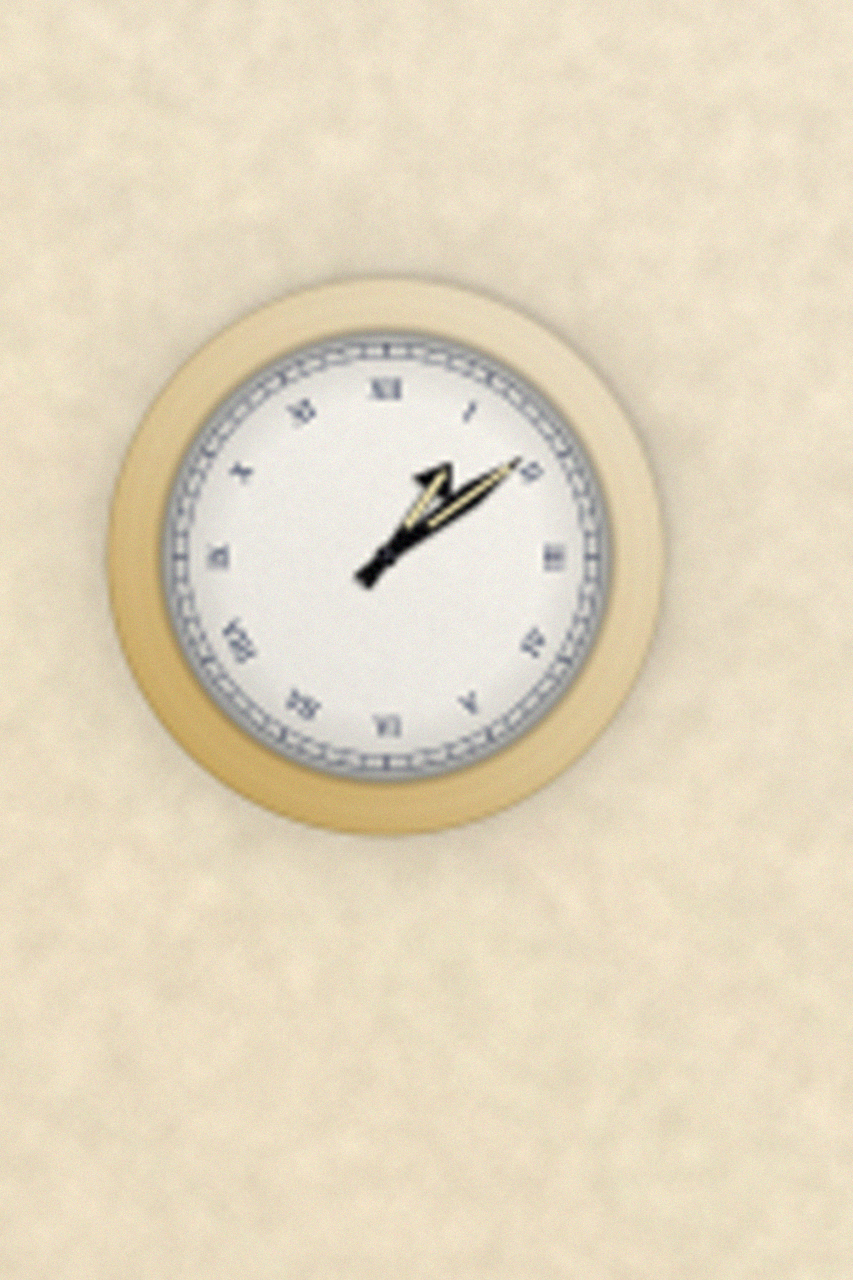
1:09
